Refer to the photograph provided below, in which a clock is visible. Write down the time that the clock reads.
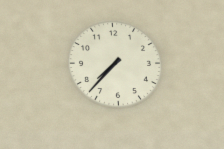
7:37
